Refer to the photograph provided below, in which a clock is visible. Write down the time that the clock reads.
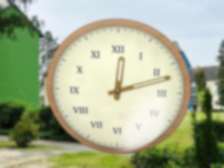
12:12
